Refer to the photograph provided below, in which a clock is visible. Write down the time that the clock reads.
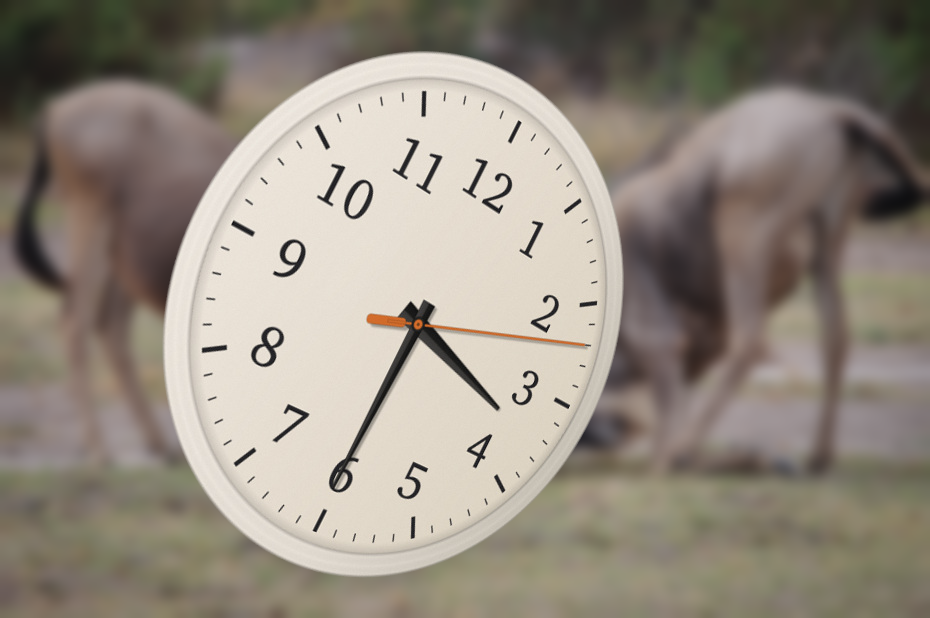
3:30:12
